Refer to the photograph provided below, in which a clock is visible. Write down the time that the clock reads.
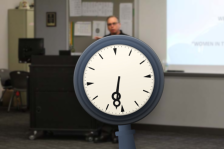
6:32
